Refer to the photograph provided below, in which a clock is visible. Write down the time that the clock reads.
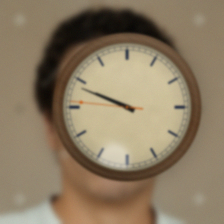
9:48:46
